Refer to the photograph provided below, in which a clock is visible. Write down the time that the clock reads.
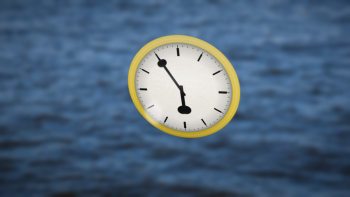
5:55
